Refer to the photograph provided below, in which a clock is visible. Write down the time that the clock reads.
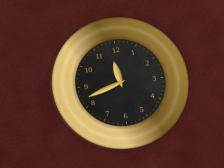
11:42
